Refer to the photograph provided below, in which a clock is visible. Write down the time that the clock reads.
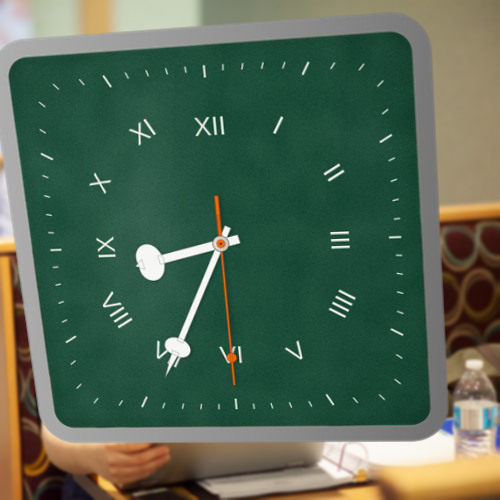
8:34:30
